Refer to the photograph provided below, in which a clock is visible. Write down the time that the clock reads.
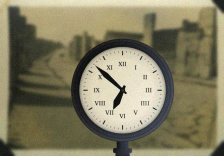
6:52
